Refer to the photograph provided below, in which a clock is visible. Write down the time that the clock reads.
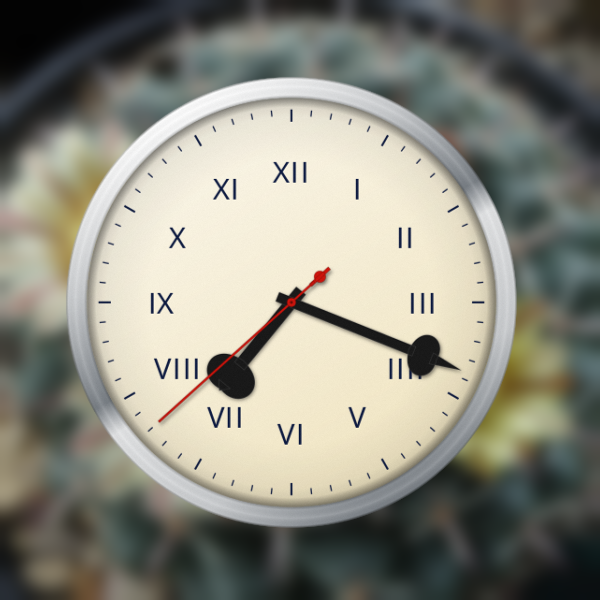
7:18:38
